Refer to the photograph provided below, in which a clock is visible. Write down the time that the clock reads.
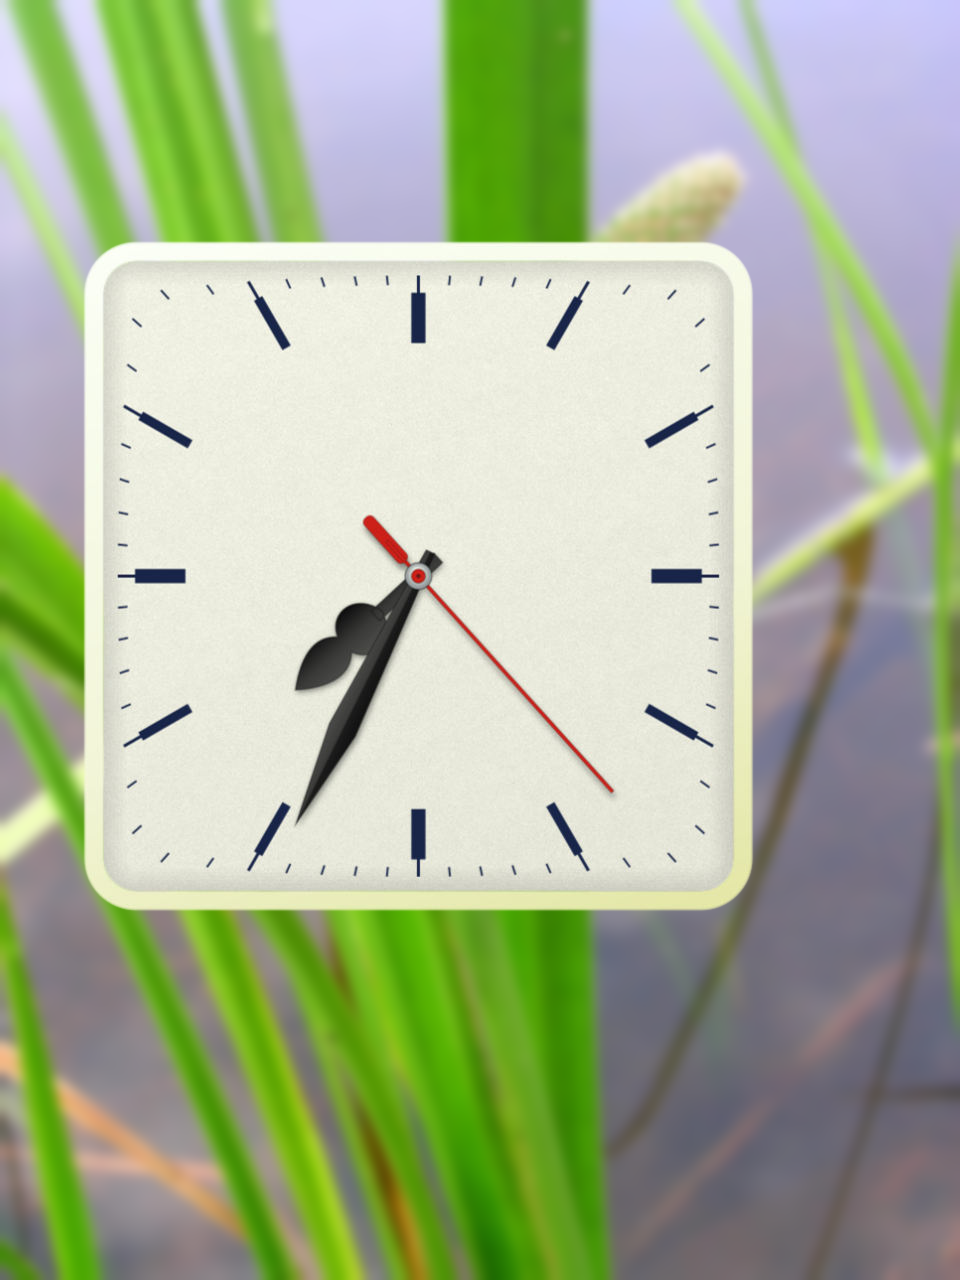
7:34:23
